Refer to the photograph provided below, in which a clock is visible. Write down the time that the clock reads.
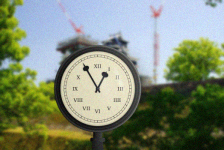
12:55
